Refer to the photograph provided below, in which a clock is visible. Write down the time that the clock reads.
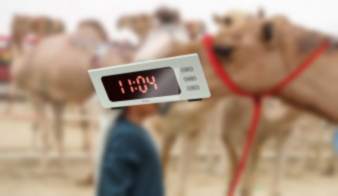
11:04
